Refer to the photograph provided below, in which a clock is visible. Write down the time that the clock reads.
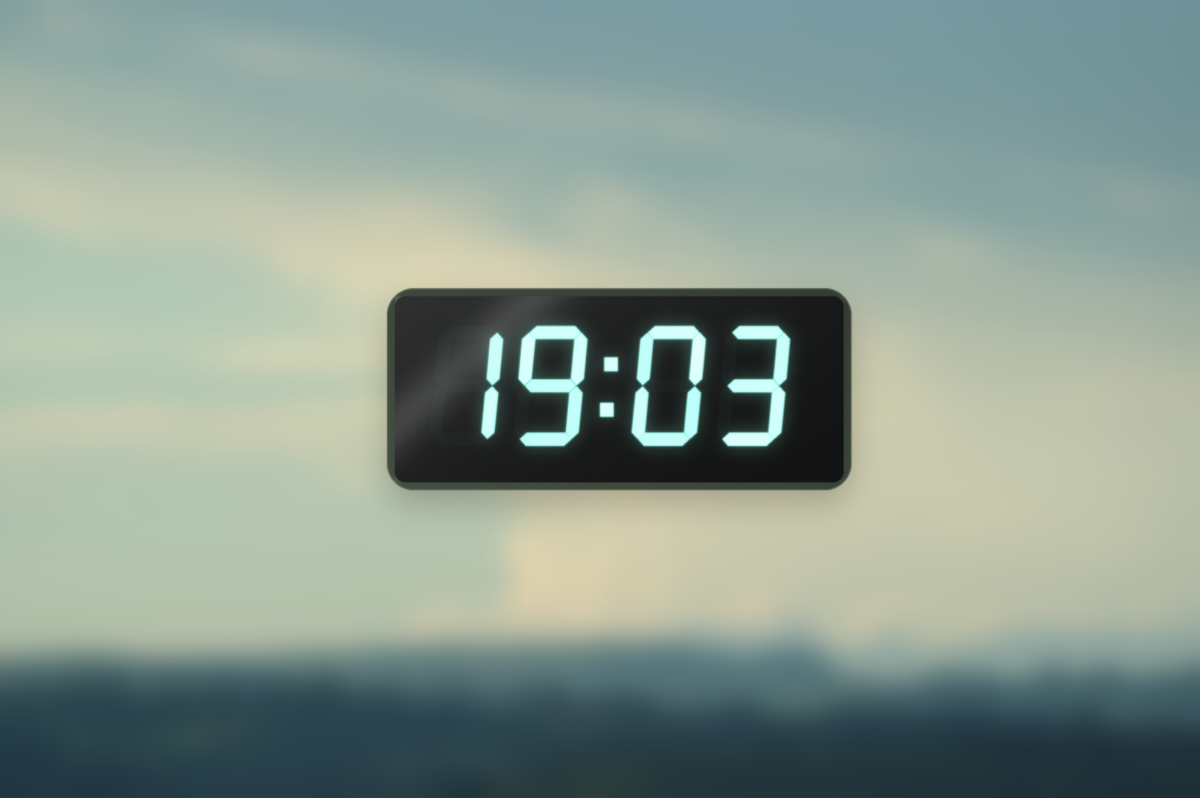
19:03
